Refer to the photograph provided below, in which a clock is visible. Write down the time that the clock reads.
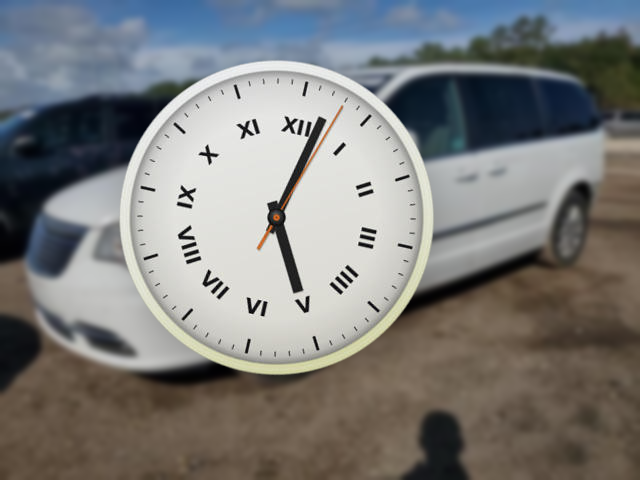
5:02:03
